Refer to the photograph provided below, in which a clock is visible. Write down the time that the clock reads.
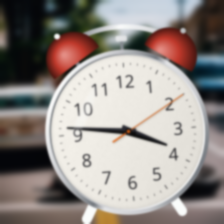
3:46:10
